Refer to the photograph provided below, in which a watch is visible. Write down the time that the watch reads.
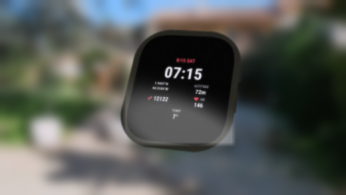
7:15
